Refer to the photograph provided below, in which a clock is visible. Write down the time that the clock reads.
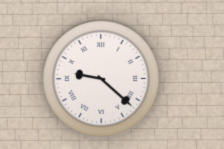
9:22
